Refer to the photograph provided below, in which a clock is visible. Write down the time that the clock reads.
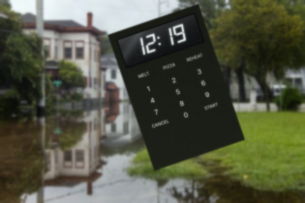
12:19
